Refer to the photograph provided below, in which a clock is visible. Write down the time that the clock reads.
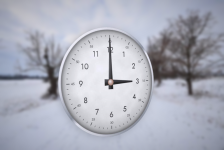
3:00
